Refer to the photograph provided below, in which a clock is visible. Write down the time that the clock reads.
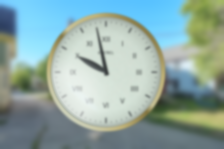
9:58
